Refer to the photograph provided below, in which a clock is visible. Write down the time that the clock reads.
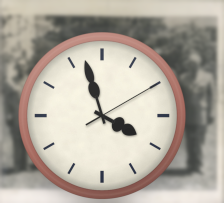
3:57:10
